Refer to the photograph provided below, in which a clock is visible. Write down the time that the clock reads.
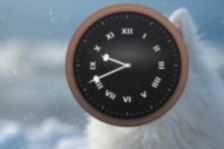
9:41
